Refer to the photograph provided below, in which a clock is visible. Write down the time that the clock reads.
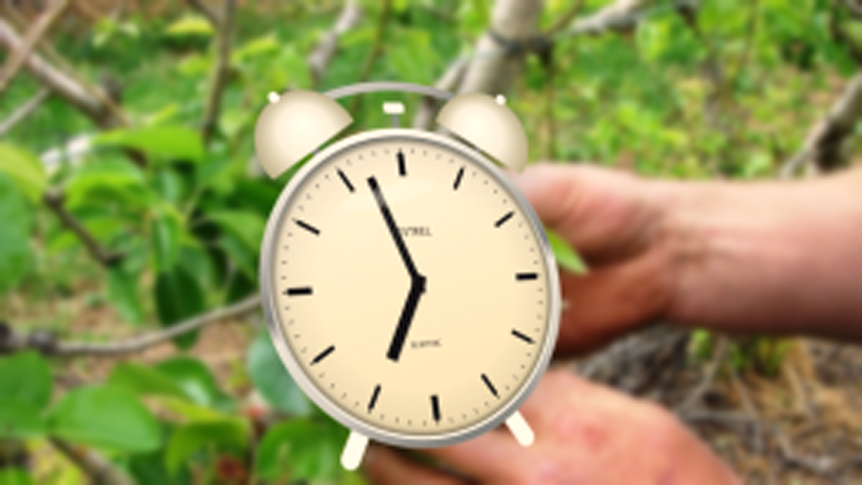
6:57
